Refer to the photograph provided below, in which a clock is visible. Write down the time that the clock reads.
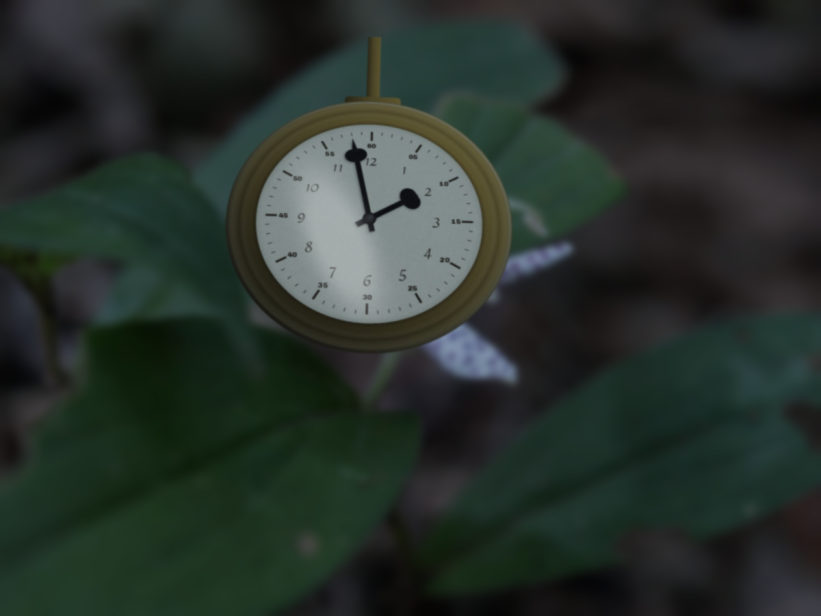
1:58
